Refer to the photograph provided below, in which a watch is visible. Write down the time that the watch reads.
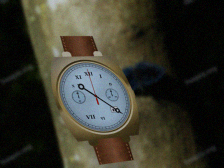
10:22
